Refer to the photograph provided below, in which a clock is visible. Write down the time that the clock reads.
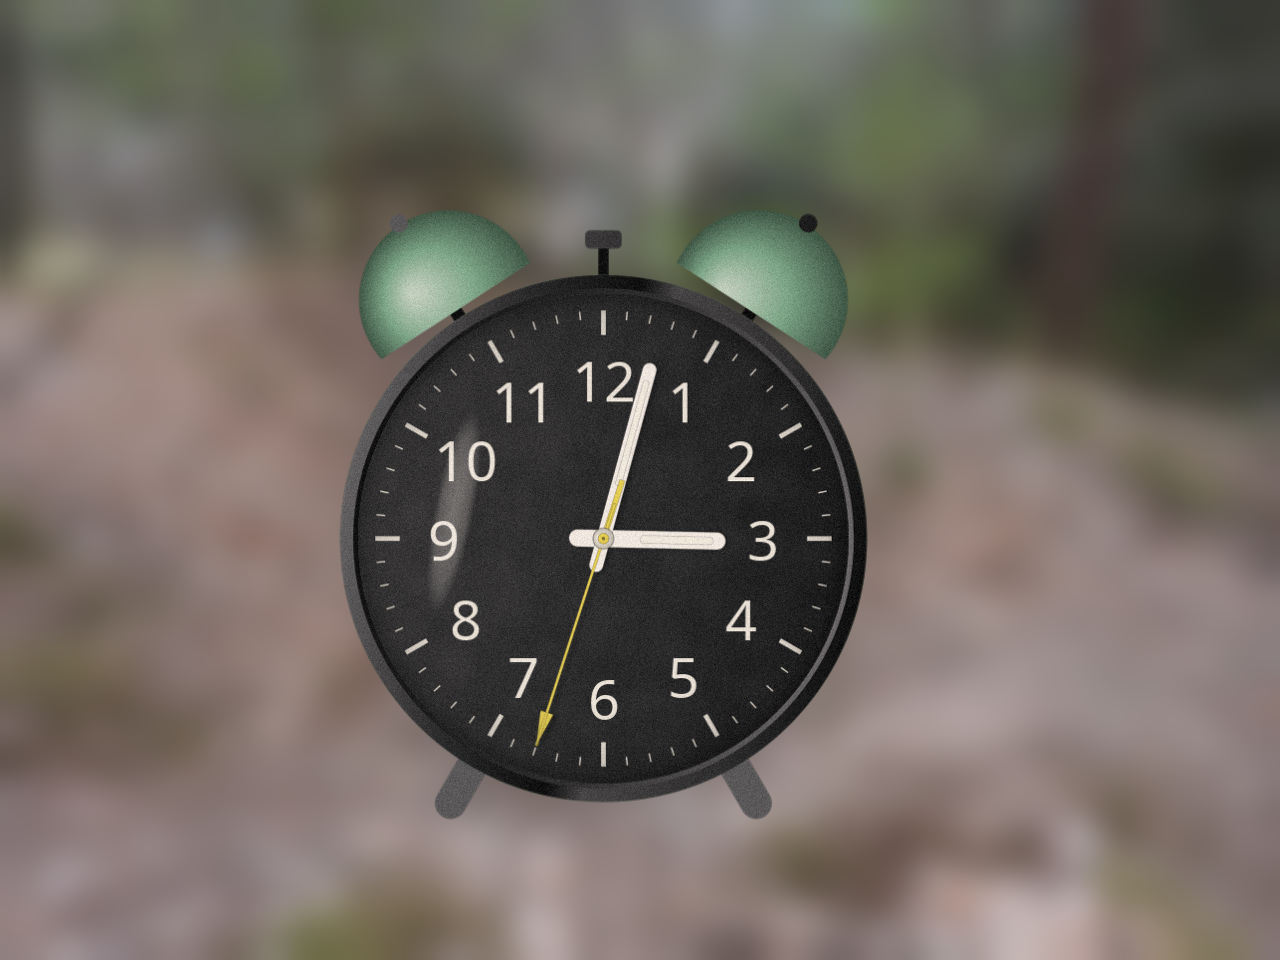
3:02:33
